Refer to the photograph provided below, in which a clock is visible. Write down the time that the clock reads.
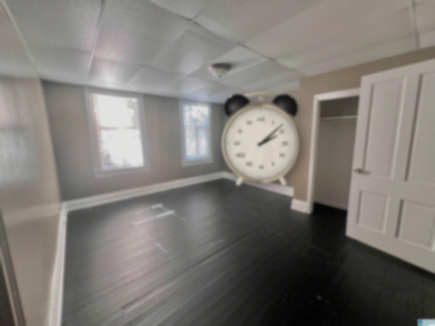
2:08
